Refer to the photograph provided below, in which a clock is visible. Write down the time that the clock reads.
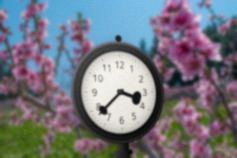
3:38
